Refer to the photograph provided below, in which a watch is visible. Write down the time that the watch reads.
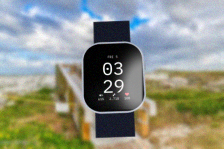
3:29
